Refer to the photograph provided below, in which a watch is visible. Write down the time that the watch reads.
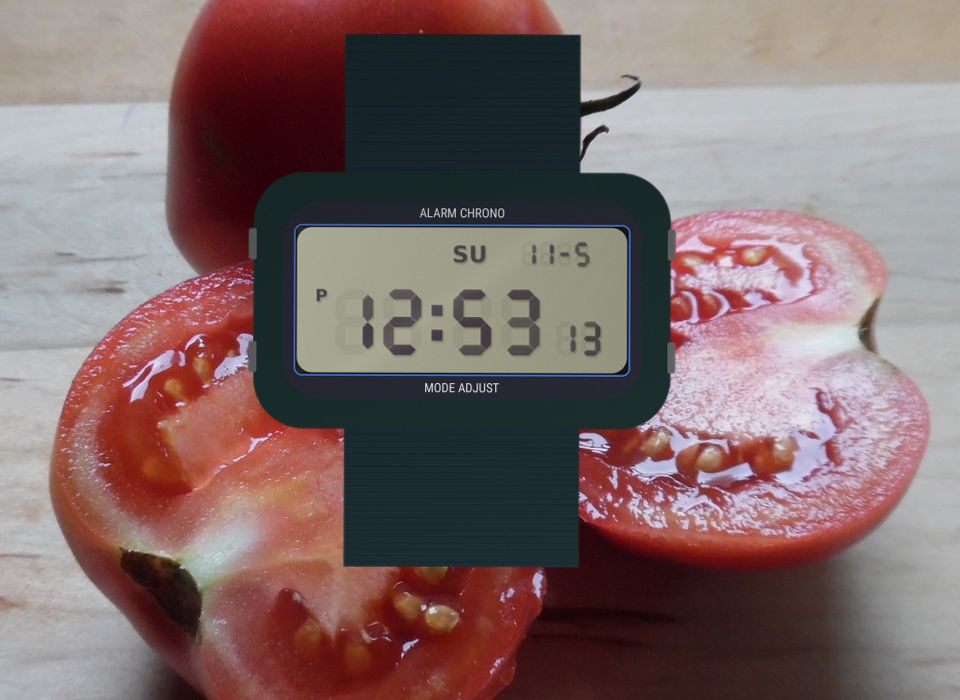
12:53:13
